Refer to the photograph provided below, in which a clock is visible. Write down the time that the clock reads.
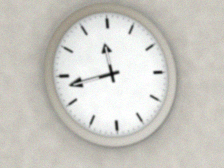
11:43
